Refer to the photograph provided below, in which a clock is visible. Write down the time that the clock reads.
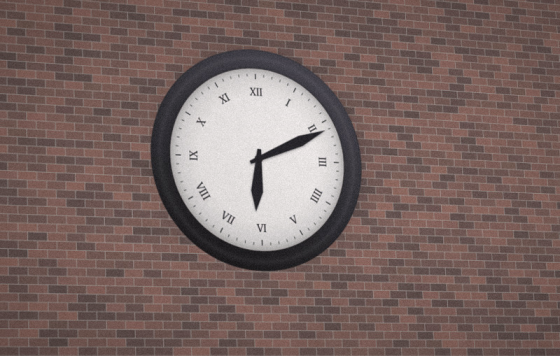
6:11
